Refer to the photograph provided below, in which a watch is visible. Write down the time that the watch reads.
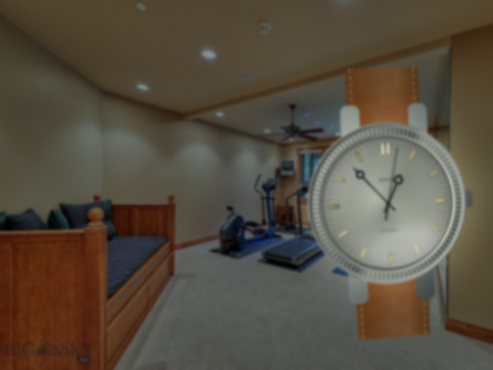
12:53:02
